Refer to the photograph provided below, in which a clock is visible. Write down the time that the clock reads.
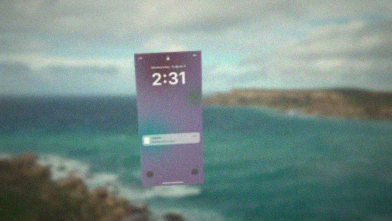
2:31
